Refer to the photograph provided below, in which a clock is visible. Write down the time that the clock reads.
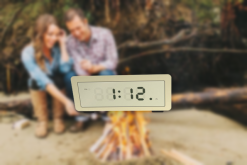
1:12
